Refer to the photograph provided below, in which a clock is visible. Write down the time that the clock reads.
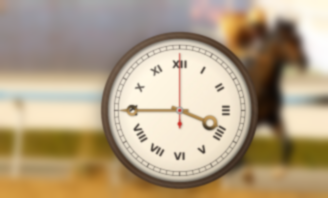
3:45:00
